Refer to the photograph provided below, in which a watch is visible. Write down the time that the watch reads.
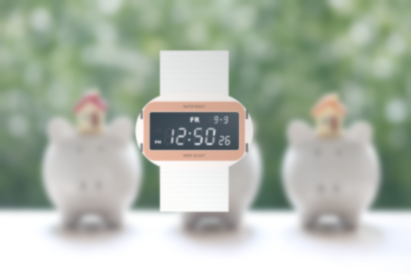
12:50
